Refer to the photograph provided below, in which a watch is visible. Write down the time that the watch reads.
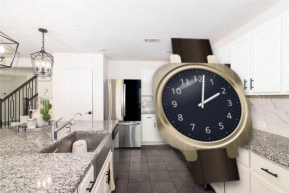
2:02
